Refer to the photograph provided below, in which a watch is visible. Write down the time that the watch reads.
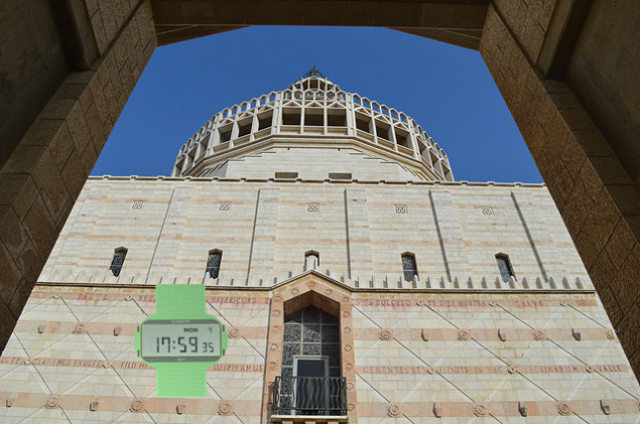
17:59:35
